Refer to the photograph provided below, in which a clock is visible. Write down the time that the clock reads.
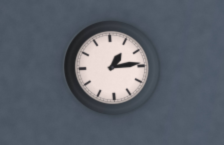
1:14
